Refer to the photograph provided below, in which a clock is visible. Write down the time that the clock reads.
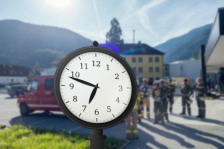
6:48
